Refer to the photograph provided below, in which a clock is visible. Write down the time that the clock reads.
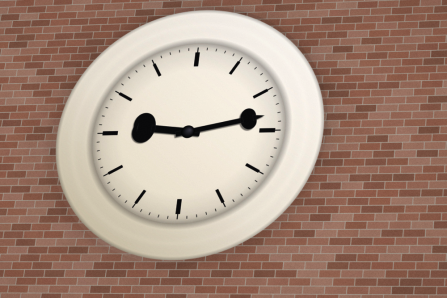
9:13
